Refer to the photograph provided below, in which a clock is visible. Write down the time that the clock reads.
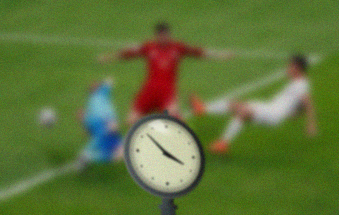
3:52
